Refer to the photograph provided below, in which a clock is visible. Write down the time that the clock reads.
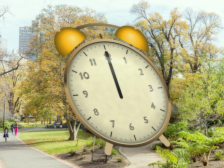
12:00
